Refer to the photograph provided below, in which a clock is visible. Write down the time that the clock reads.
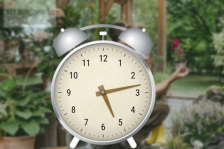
5:13
